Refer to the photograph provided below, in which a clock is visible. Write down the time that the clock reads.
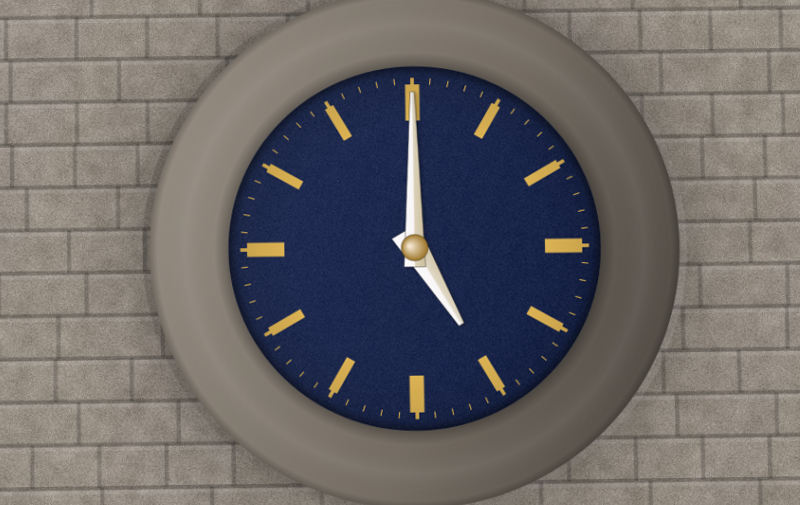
5:00
